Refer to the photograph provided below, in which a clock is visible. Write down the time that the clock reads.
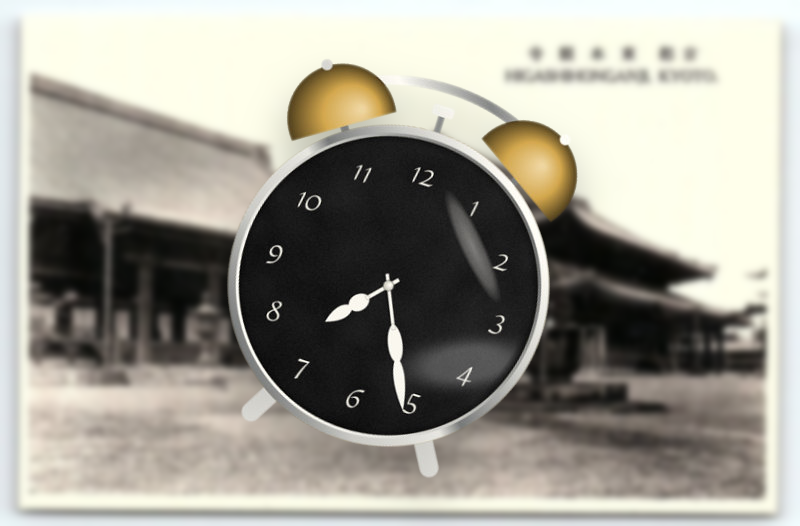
7:26
